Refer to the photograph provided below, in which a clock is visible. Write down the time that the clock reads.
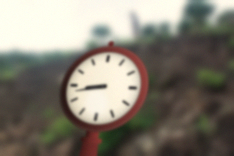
8:43
